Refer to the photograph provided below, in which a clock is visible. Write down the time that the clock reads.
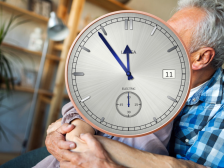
11:54
